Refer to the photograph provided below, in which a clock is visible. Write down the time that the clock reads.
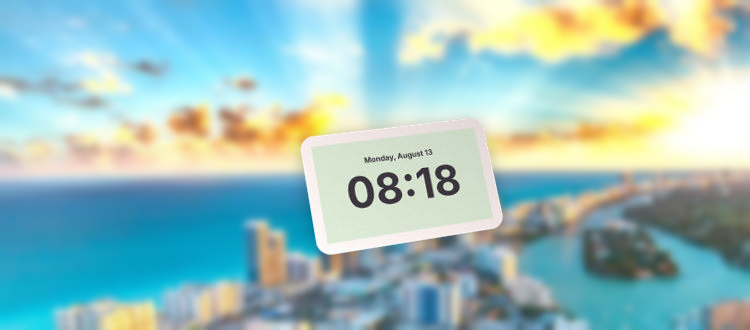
8:18
